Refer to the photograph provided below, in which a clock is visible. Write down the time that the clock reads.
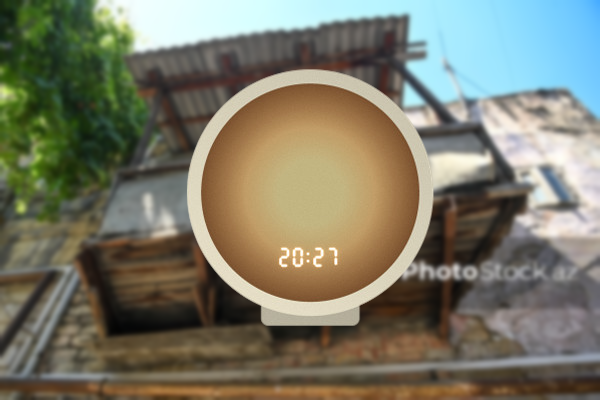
20:27
